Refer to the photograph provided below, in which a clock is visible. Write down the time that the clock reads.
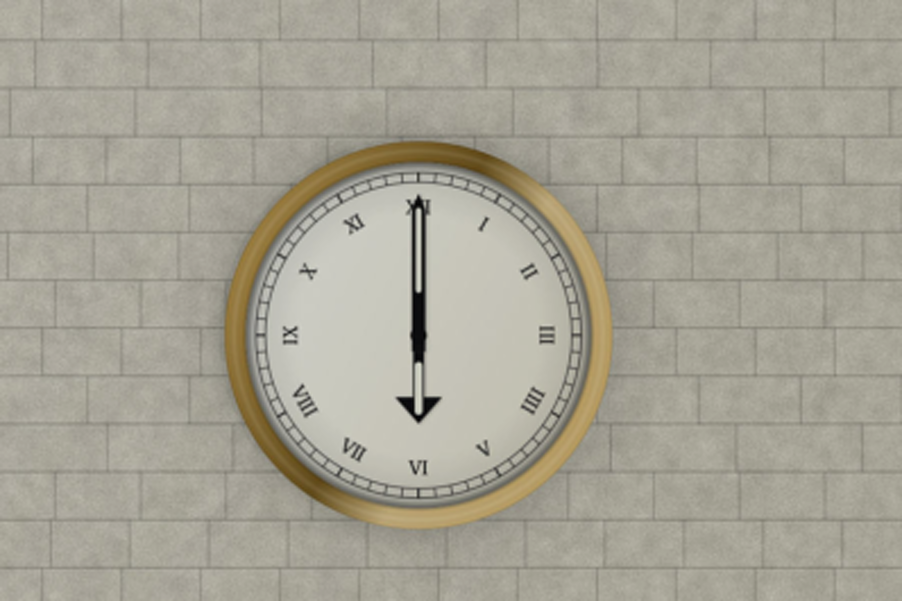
6:00
